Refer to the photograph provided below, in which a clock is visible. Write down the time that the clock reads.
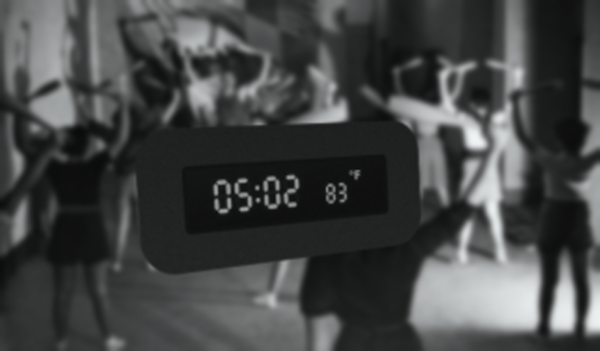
5:02
